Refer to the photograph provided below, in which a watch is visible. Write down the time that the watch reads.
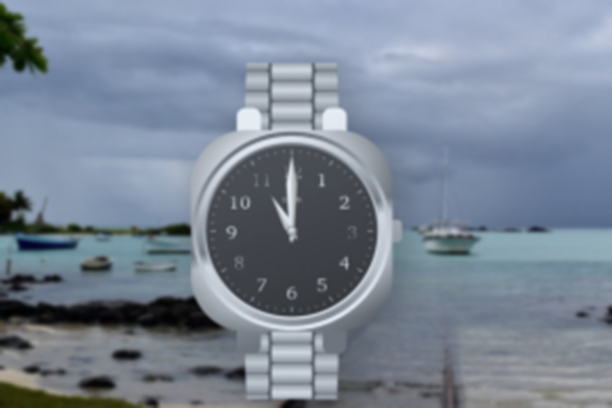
11:00
